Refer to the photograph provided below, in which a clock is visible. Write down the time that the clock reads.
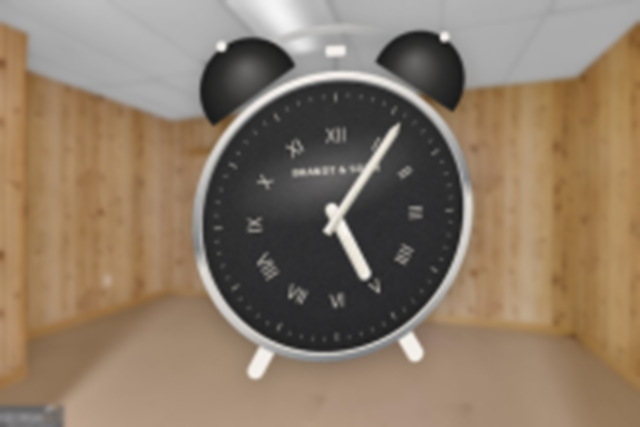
5:06
